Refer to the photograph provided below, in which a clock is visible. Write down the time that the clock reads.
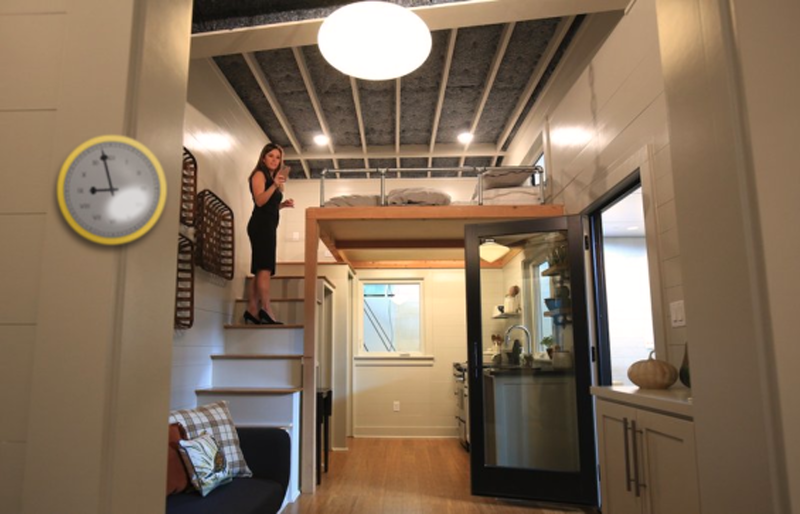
8:58
